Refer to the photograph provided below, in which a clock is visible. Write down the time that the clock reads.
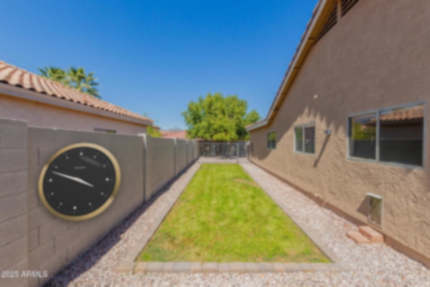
3:48
